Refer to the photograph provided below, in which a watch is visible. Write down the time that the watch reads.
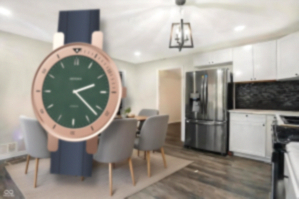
2:22
